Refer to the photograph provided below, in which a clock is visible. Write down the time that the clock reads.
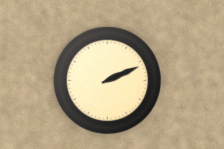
2:11
